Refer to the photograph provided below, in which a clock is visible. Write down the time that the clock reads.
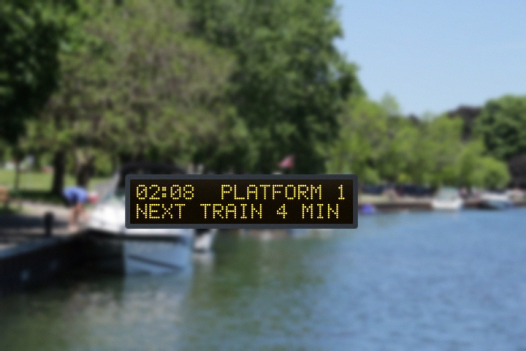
2:08
